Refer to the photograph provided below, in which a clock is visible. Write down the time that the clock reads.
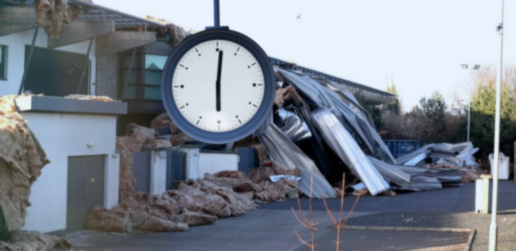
6:01
